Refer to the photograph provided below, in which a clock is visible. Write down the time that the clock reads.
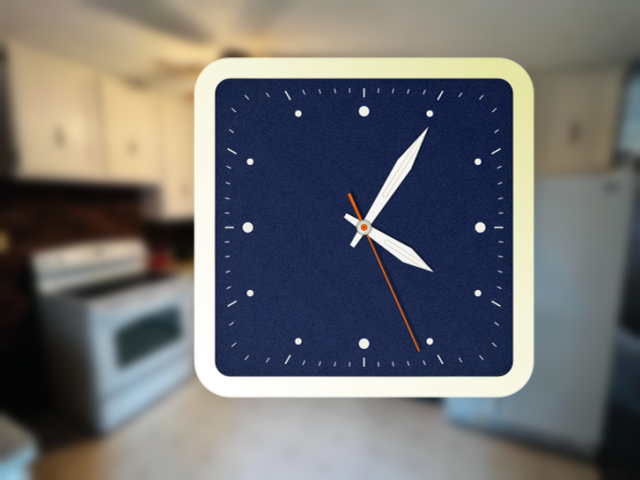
4:05:26
